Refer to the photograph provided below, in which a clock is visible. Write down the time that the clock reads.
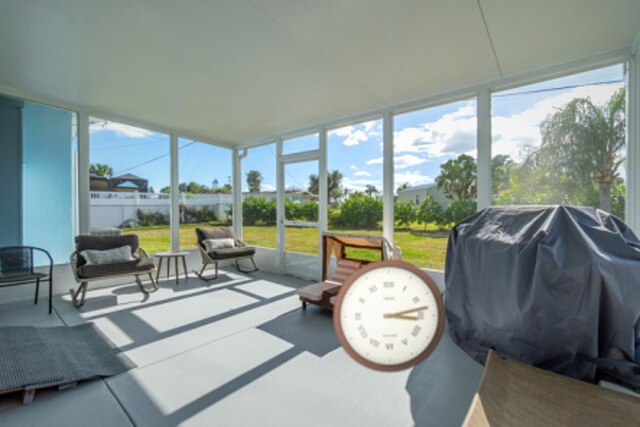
3:13
